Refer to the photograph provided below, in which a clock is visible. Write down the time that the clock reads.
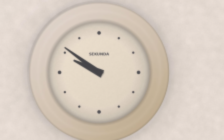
9:51
